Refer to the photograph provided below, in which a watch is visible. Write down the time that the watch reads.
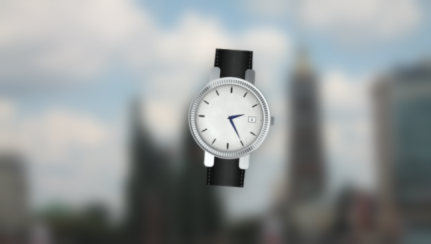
2:25
